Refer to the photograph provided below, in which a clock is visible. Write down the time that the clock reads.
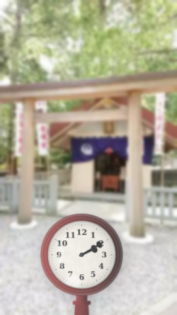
2:10
